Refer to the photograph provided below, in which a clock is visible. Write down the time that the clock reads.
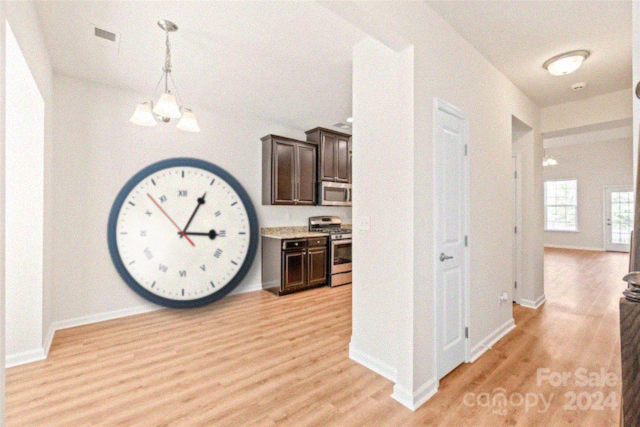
3:04:53
